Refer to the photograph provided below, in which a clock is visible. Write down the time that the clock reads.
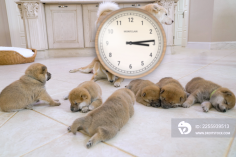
3:14
